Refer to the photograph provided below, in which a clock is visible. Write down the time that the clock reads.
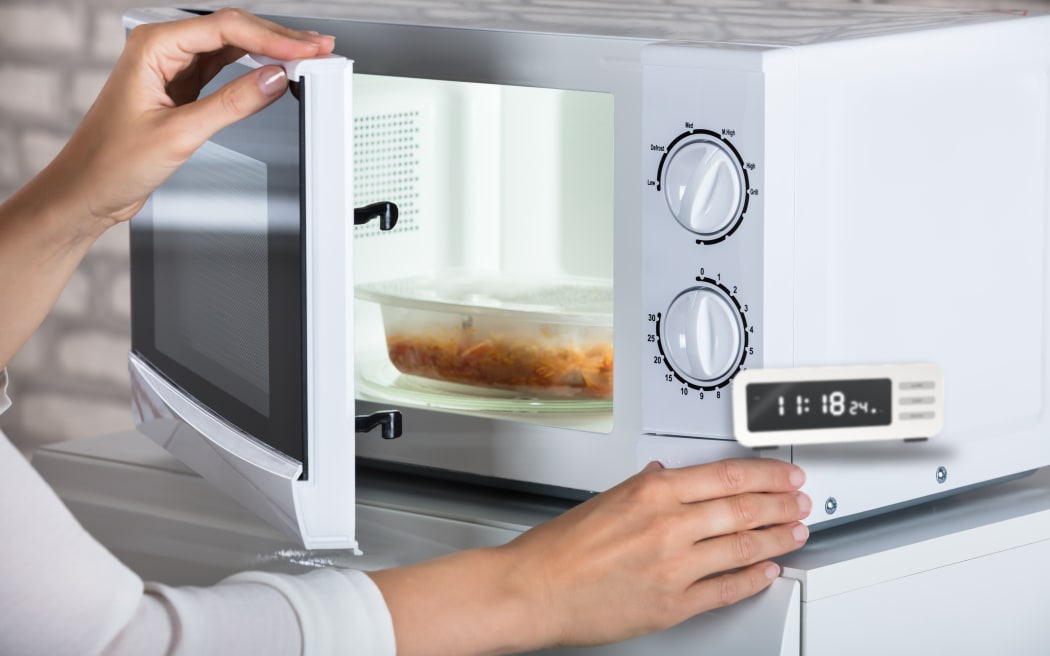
11:18:24
